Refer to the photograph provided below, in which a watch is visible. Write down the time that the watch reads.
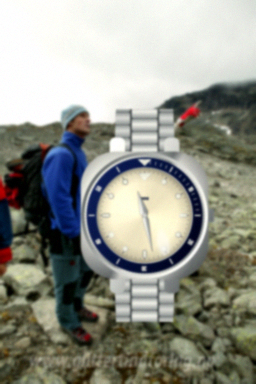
11:28
